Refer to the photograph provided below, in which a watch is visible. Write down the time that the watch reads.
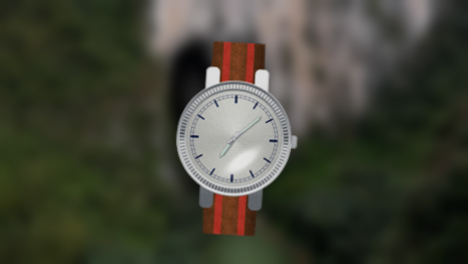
7:08
